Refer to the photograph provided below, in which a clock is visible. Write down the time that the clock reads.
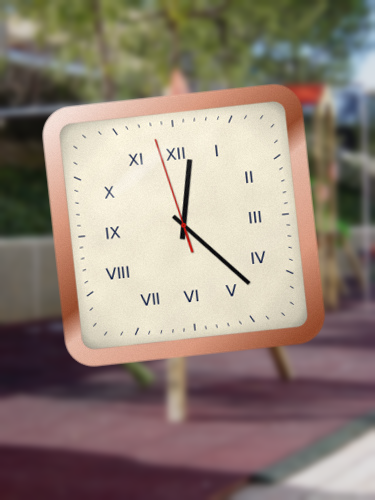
12:22:58
